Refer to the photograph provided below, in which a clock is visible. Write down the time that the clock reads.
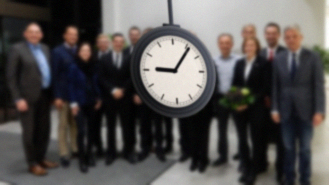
9:06
